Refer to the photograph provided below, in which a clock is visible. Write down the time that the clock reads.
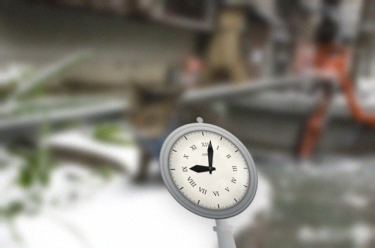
9:02
